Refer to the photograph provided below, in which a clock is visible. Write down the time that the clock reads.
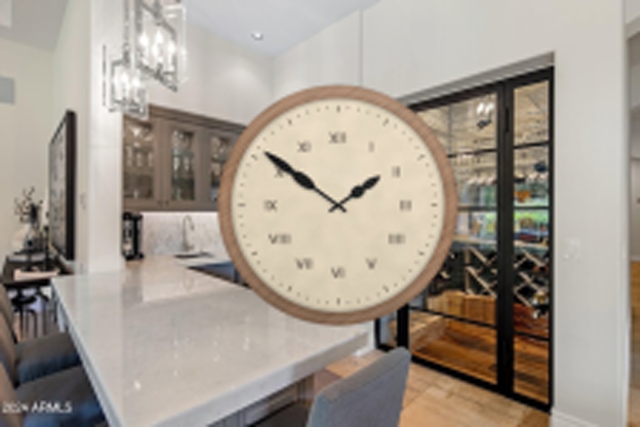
1:51
